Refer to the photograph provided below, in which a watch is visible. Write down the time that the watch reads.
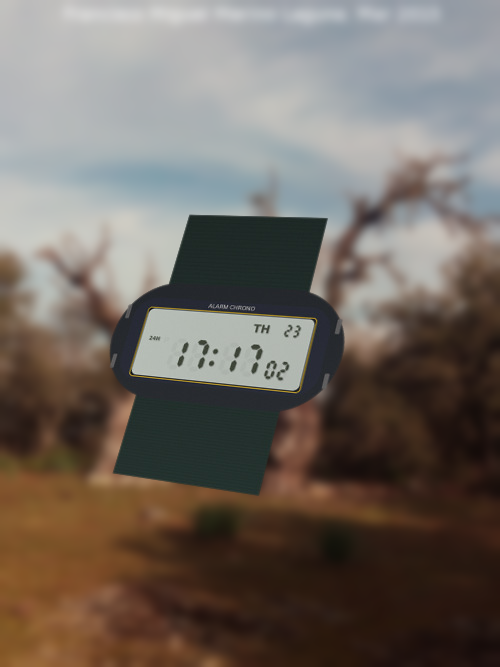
17:17:02
